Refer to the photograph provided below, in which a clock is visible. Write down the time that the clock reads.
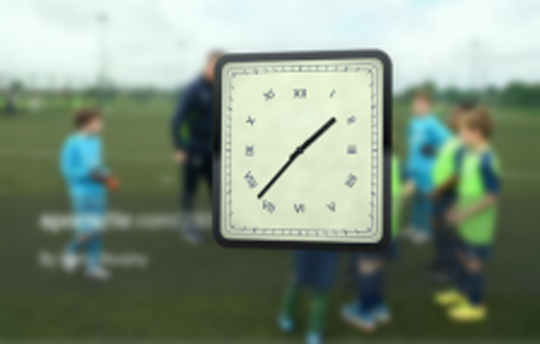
1:37
